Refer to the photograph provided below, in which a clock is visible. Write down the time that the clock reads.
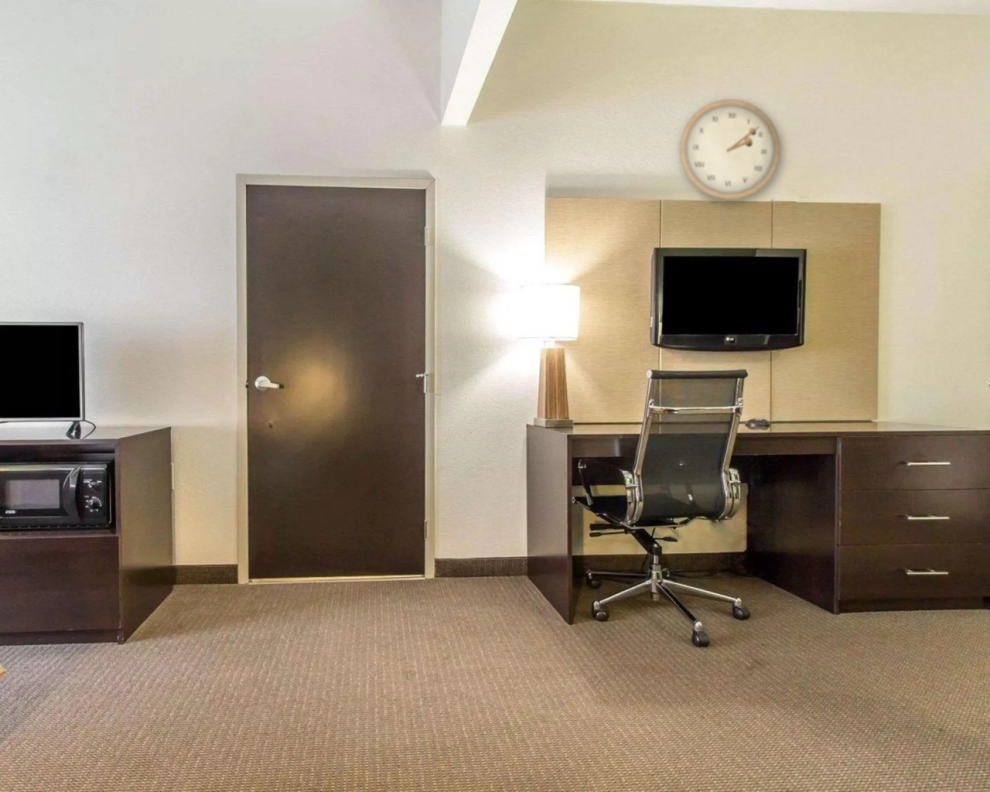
2:08
